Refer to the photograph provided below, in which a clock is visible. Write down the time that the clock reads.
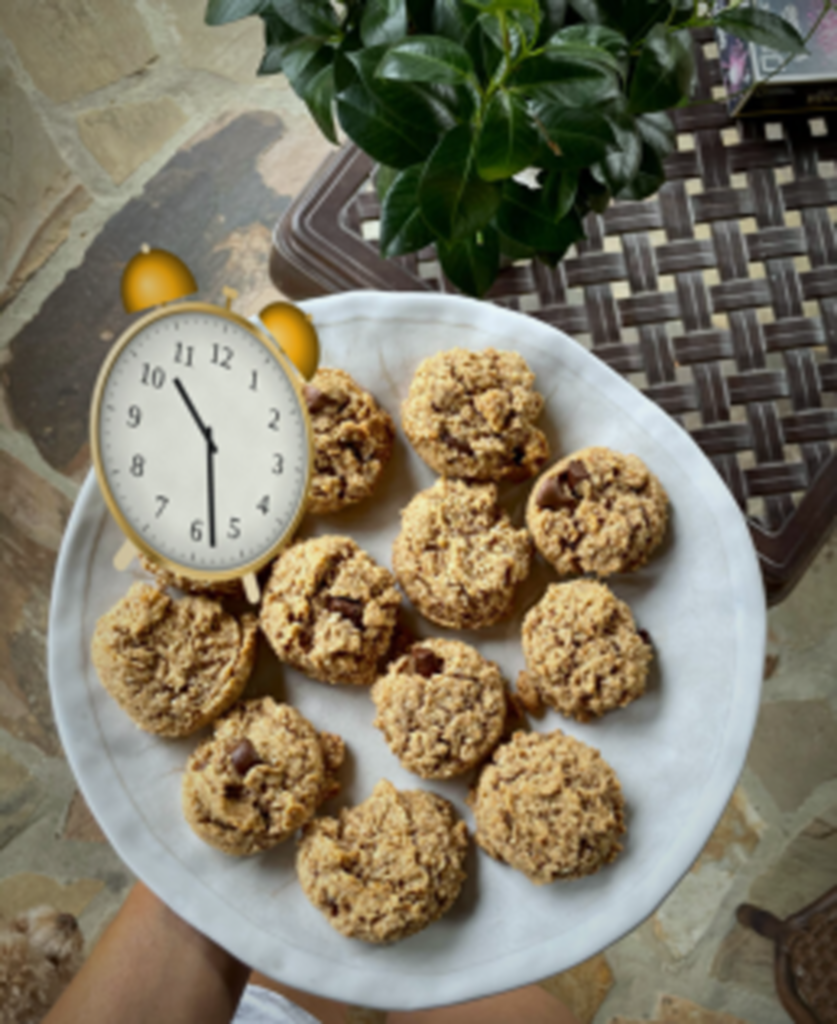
10:28
